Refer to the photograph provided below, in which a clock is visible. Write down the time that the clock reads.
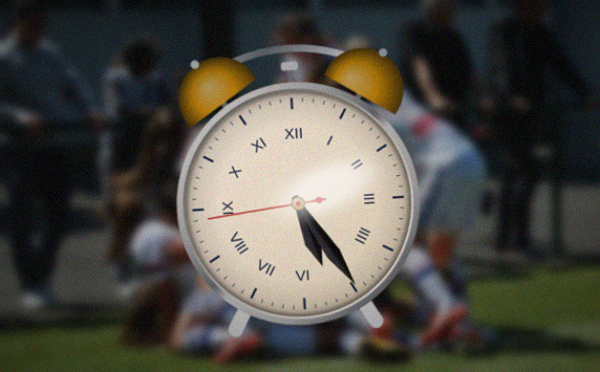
5:24:44
